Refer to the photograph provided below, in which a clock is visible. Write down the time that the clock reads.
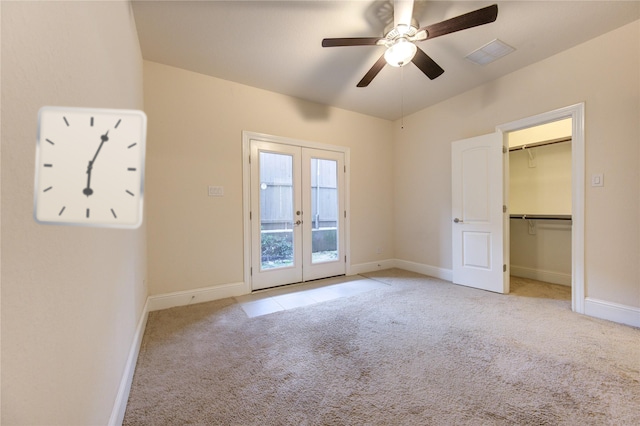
6:04
